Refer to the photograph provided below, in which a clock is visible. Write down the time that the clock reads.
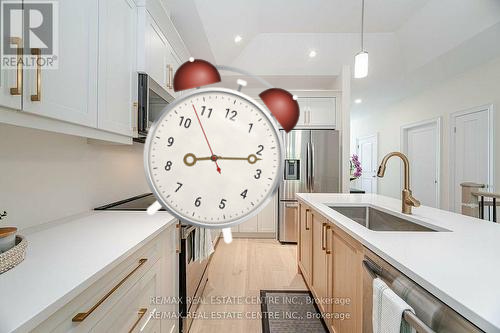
8:11:53
